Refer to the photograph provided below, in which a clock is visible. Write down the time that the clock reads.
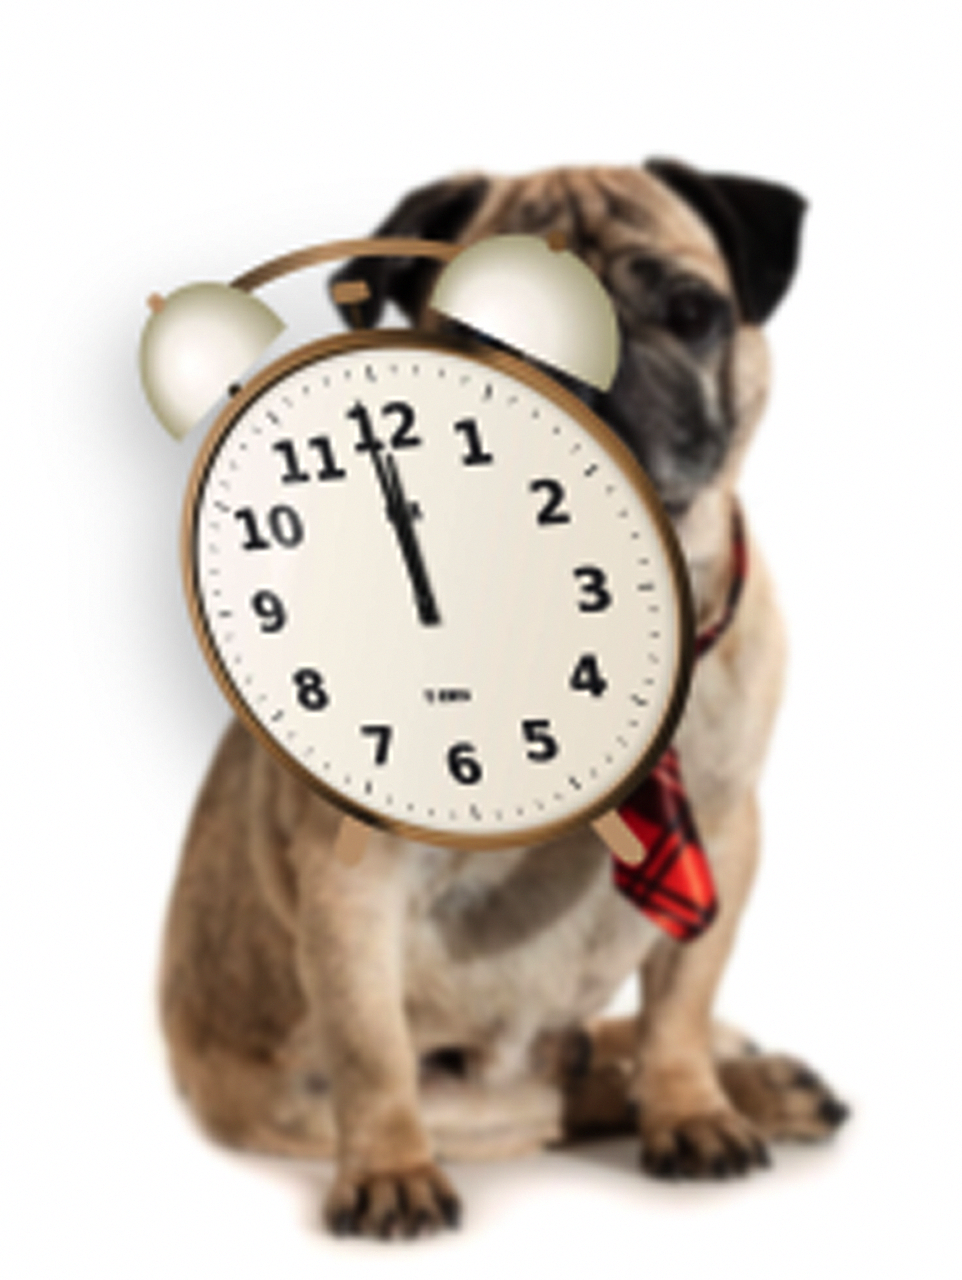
11:59
